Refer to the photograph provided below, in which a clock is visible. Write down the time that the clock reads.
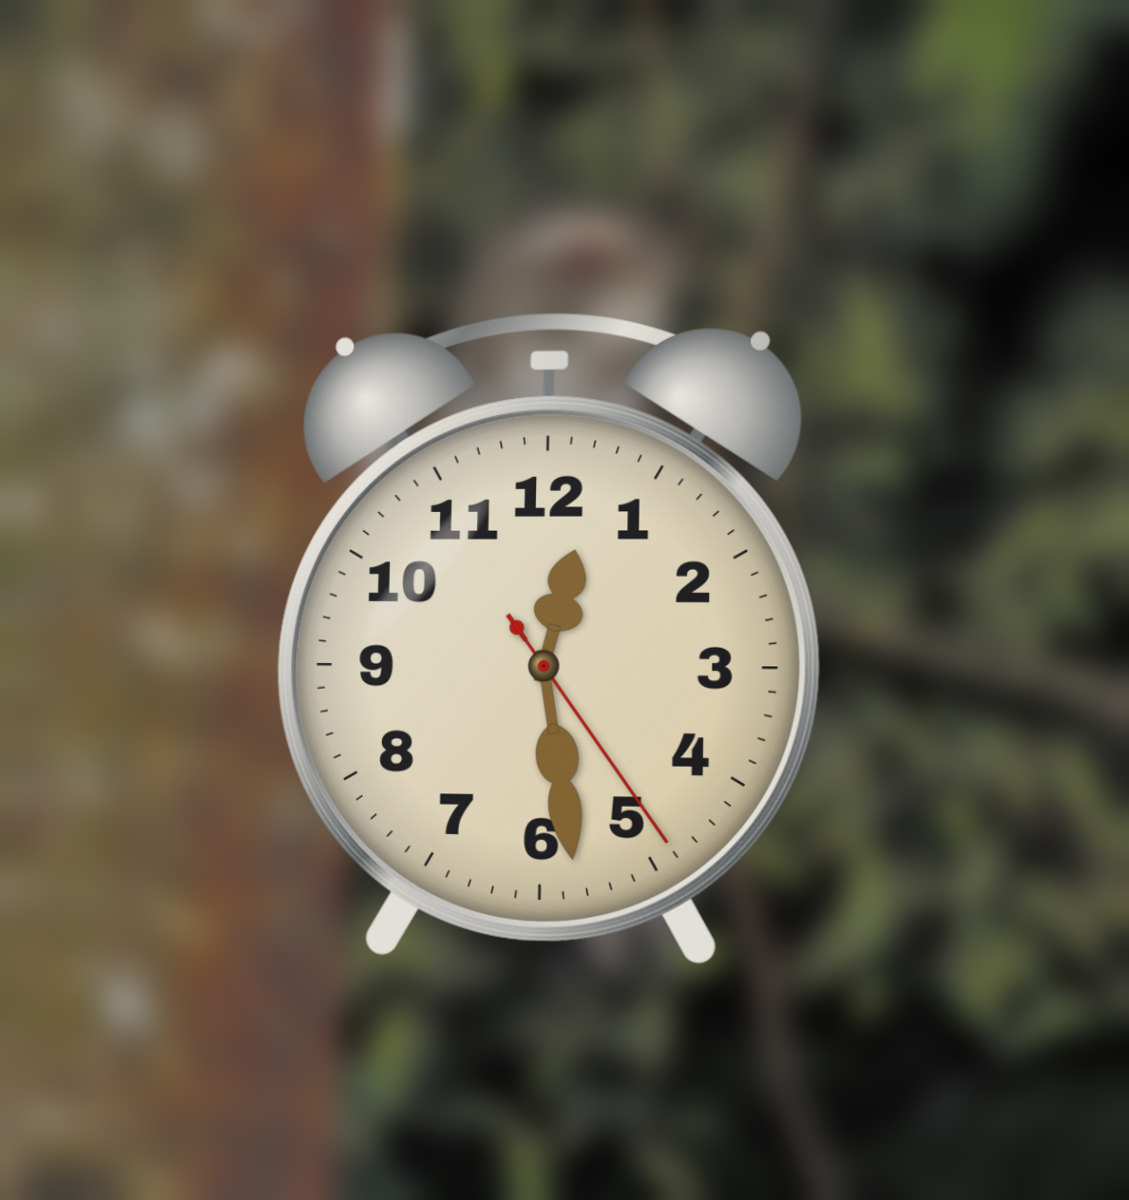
12:28:24
